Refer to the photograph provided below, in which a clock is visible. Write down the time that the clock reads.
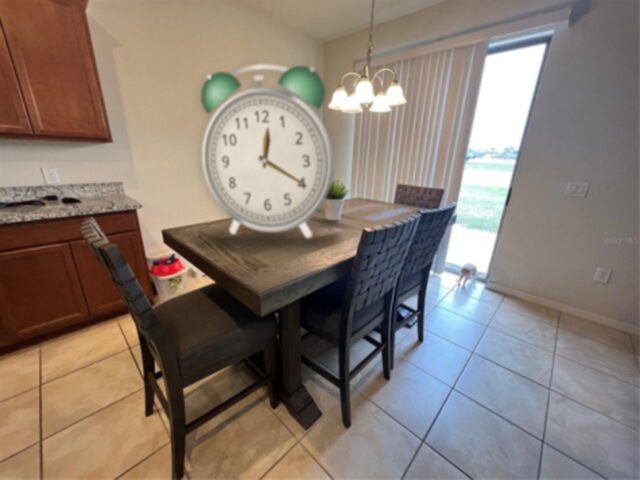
12:20
